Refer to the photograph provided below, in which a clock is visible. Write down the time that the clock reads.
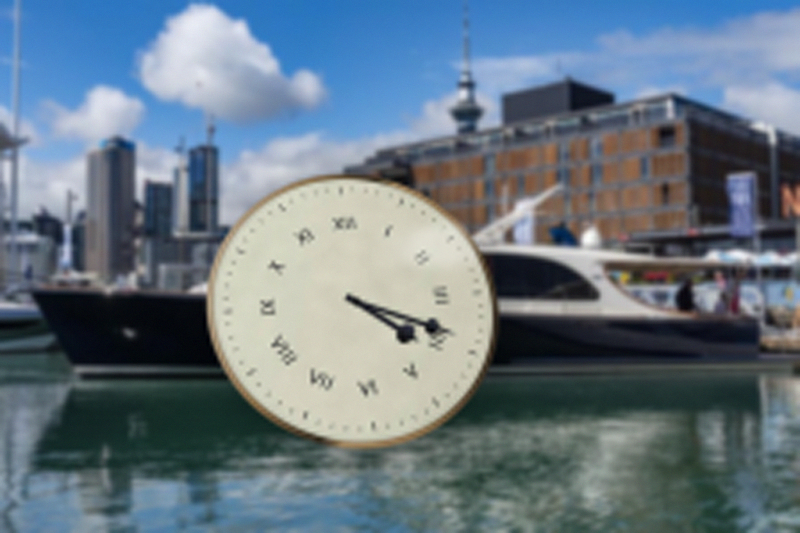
4:19
